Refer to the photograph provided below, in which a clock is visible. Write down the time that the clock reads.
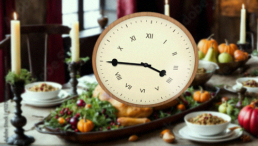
3:45
